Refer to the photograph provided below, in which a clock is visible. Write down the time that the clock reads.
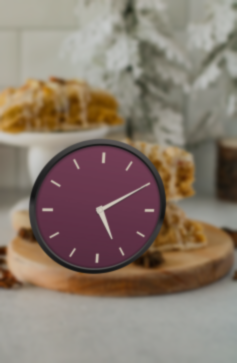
5:10
